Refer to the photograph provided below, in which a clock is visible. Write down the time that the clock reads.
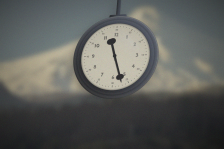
11:27
